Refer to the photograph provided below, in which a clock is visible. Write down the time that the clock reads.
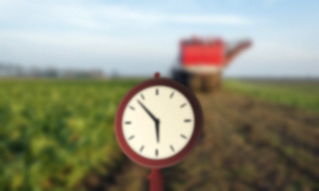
5:53
